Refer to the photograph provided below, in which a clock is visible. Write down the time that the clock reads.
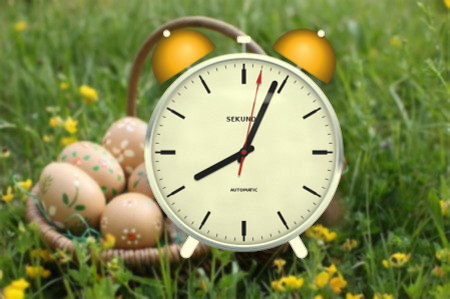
8:04:02
